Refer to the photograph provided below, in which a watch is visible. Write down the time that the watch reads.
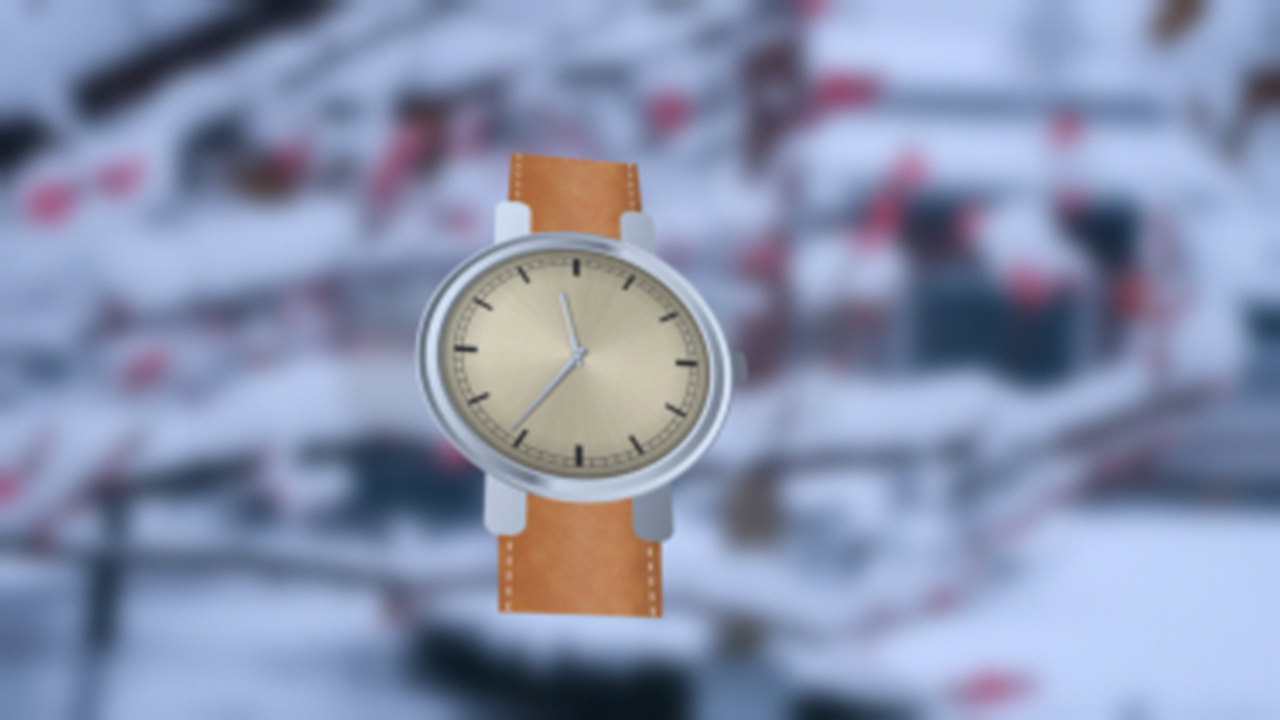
11:36
